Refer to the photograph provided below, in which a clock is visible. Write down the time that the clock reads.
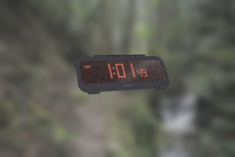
1:01:49
